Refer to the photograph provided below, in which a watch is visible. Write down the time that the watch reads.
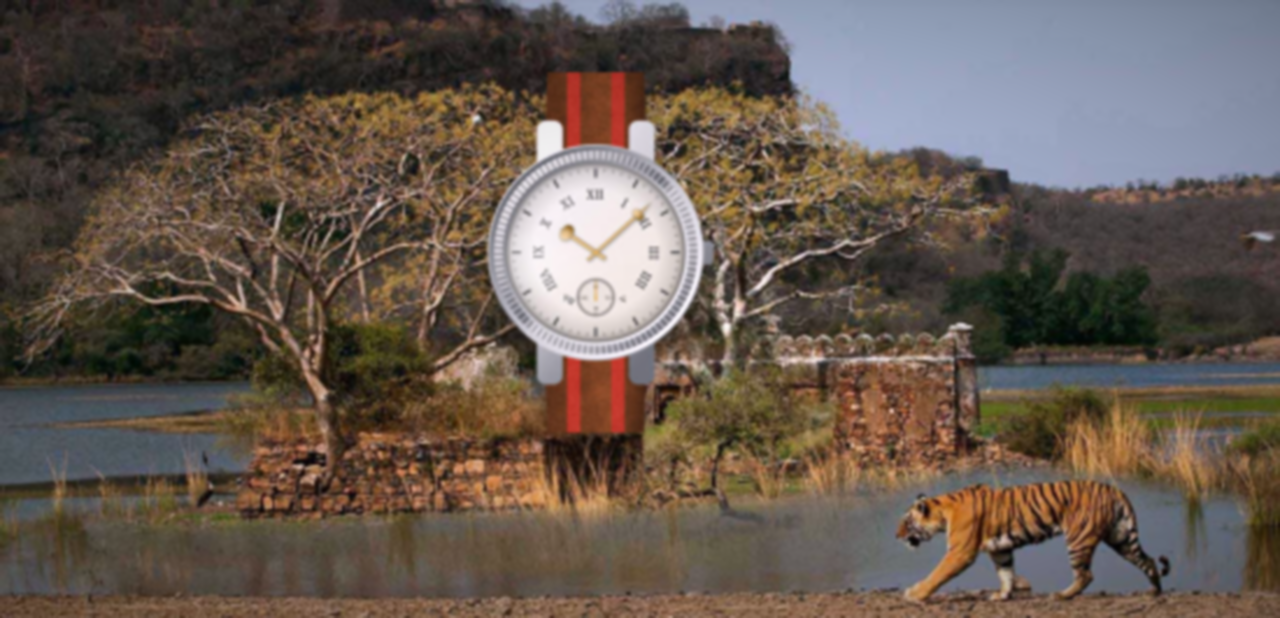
10:08
